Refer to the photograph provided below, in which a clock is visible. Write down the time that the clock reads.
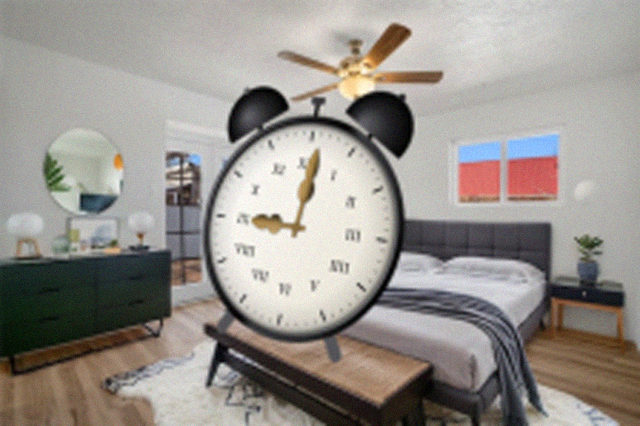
9:01
